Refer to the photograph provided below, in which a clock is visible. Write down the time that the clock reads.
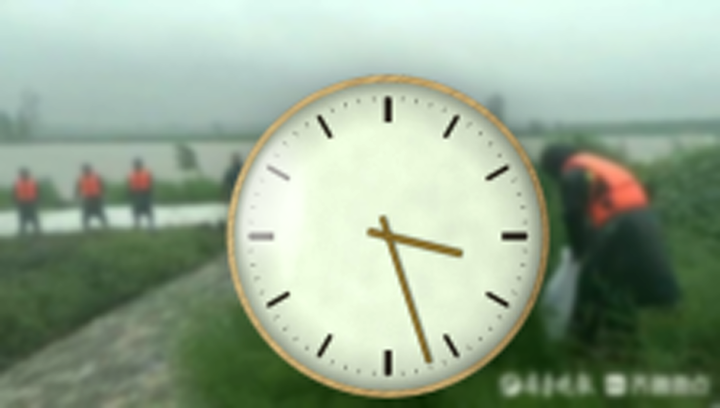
3:27
